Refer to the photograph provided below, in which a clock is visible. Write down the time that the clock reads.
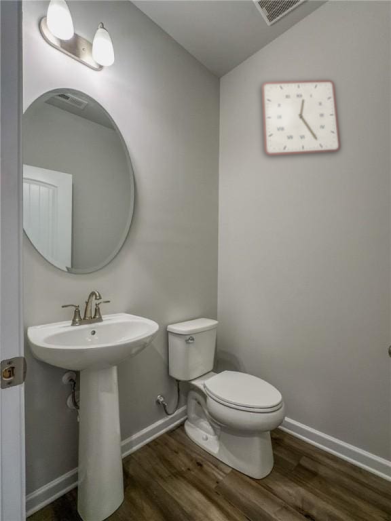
12:25
